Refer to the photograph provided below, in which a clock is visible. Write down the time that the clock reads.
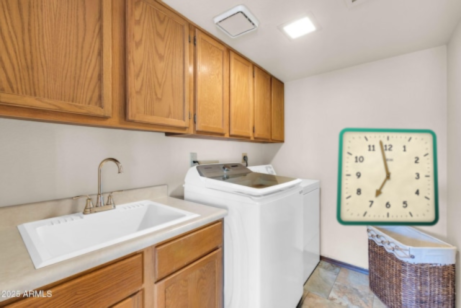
6:58
